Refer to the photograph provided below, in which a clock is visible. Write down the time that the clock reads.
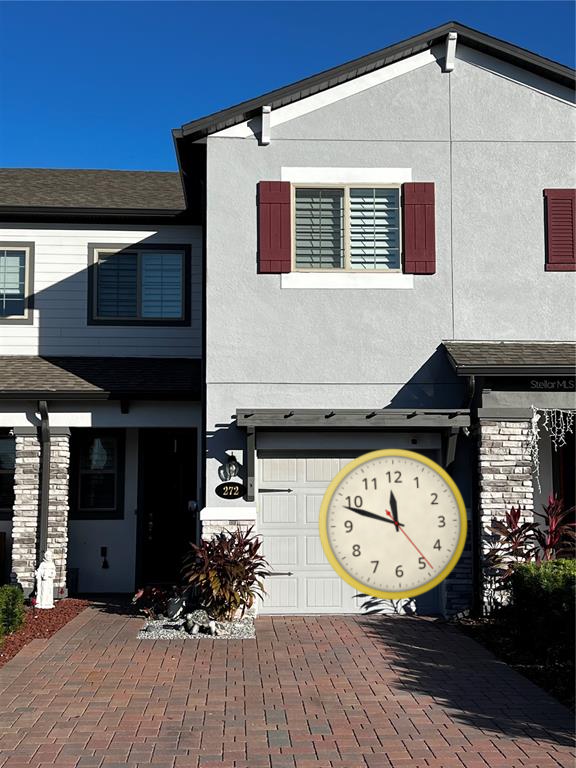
11:48:24
